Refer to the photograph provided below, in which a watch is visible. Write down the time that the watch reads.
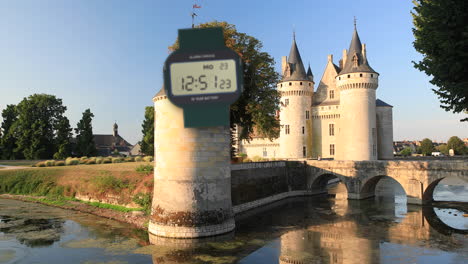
12:51
